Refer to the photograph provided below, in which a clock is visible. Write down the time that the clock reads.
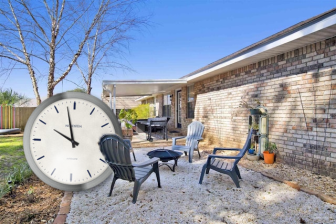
9:58
